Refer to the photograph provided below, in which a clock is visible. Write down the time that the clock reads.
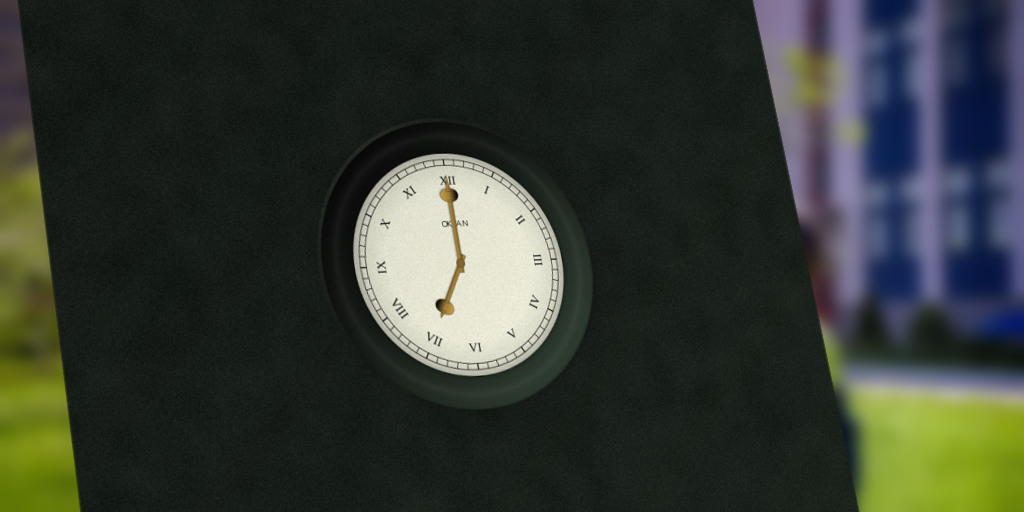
7:00
